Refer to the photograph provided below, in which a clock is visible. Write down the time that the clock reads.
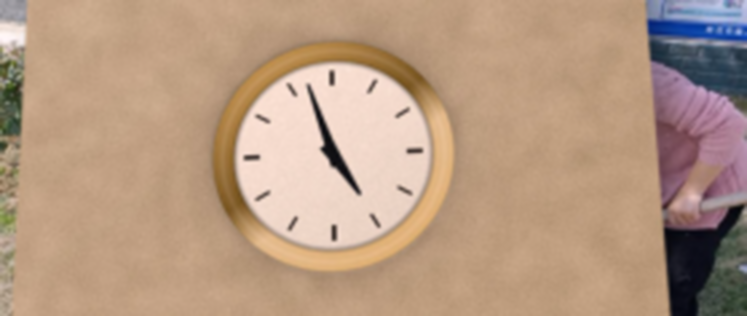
4:57
